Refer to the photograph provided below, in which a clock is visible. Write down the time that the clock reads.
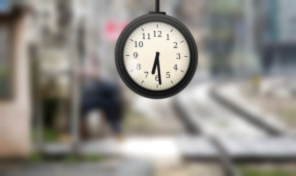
6:29
